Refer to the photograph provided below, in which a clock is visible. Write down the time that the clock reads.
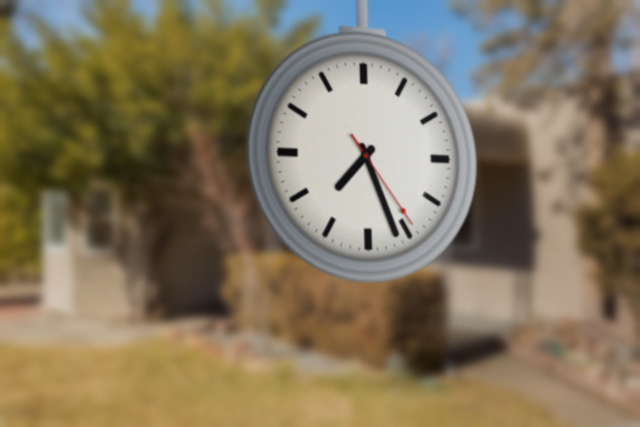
7:26:24
